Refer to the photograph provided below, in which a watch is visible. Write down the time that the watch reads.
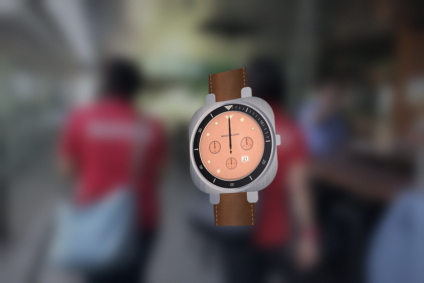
12:00
